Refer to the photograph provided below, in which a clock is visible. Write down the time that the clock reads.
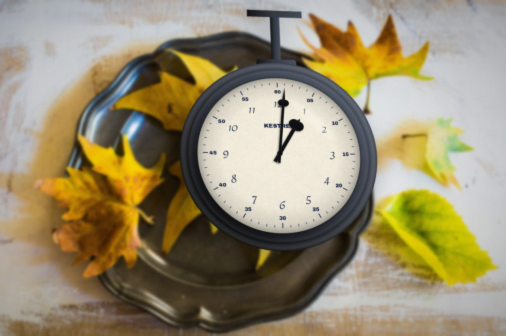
1:01
